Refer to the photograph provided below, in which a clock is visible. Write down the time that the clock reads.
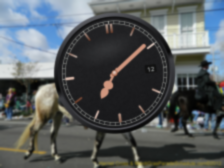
7:09
